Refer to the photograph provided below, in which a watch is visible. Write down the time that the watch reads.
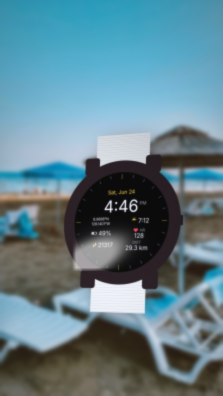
4:46
